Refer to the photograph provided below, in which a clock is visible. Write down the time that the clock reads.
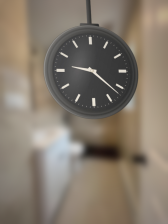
9:22
